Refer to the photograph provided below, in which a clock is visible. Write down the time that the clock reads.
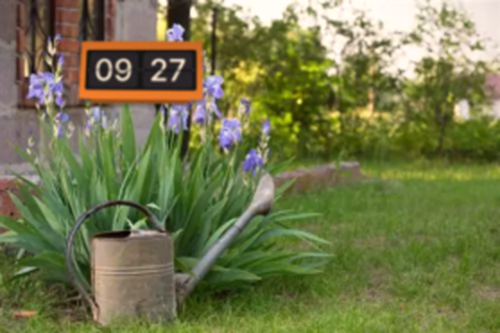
9:27
